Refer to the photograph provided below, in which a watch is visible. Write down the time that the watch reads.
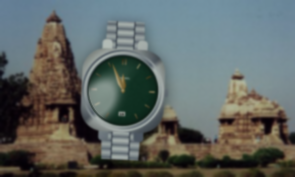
11:56
